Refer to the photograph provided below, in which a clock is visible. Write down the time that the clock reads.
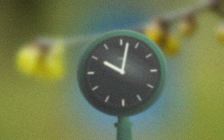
10:02
